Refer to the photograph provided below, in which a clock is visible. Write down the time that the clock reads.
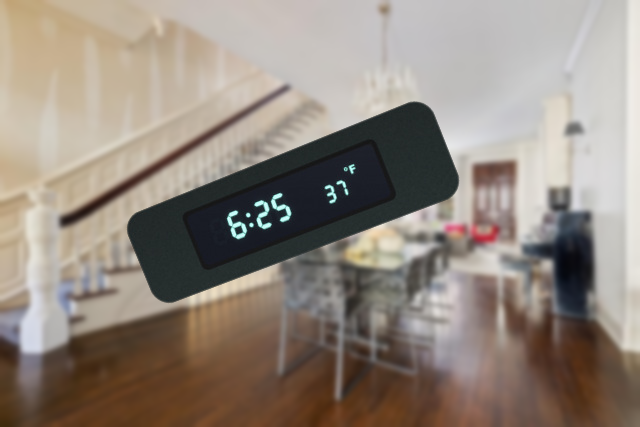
6:25
